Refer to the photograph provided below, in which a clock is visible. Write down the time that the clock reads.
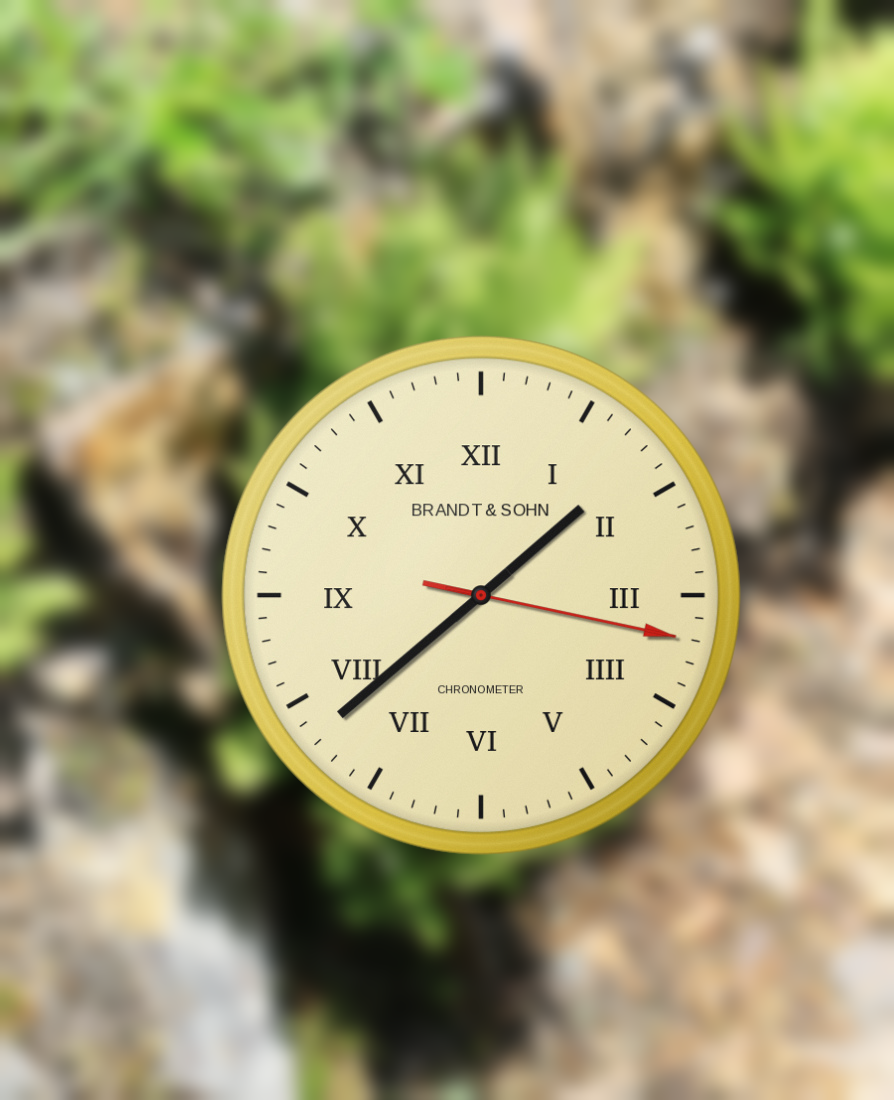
1:38:17
